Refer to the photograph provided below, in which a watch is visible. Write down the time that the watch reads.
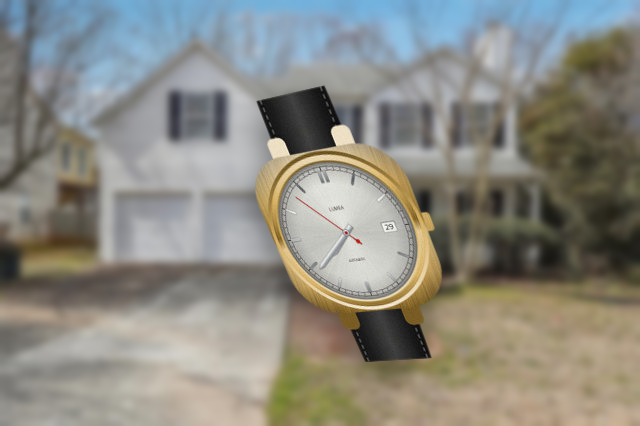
7:38:53
